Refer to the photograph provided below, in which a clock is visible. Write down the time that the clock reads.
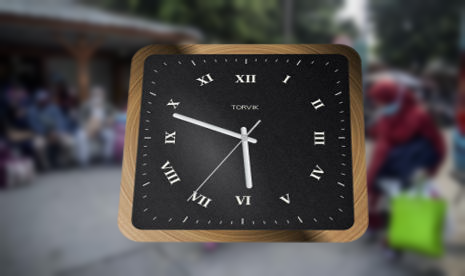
5:48:36
